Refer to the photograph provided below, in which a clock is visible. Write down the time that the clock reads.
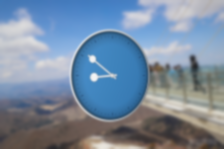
8:51
